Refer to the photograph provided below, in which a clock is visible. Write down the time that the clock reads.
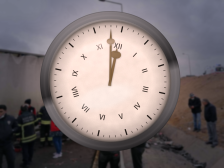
11:58
